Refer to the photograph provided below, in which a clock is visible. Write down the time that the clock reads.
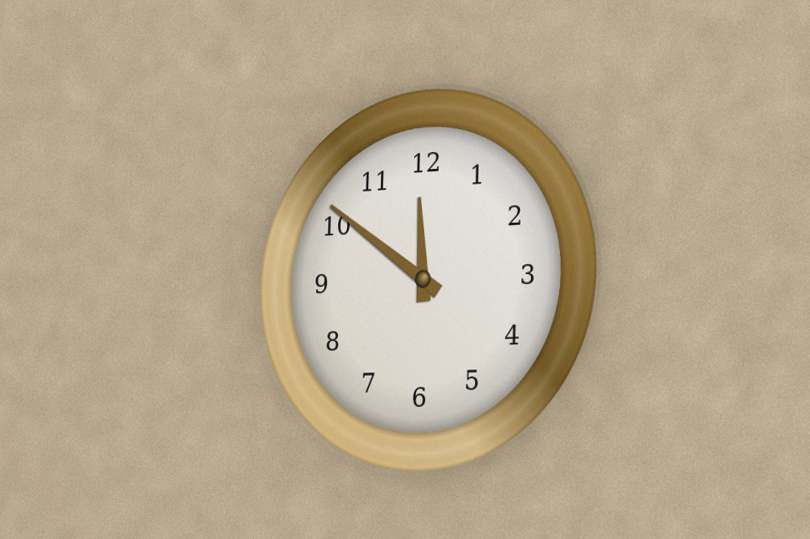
11:51
